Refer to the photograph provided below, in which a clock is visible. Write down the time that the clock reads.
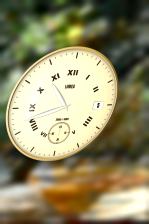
10:42
